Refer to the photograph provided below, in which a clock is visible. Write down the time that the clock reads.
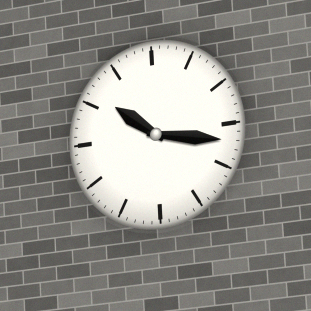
10:17
